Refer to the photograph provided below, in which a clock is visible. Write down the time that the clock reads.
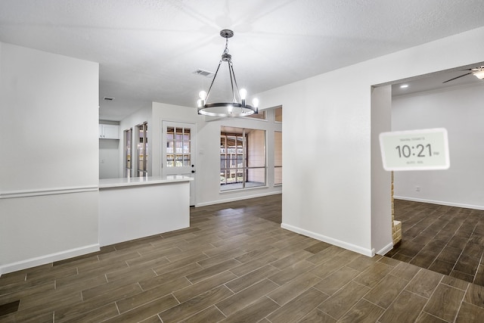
10:21
